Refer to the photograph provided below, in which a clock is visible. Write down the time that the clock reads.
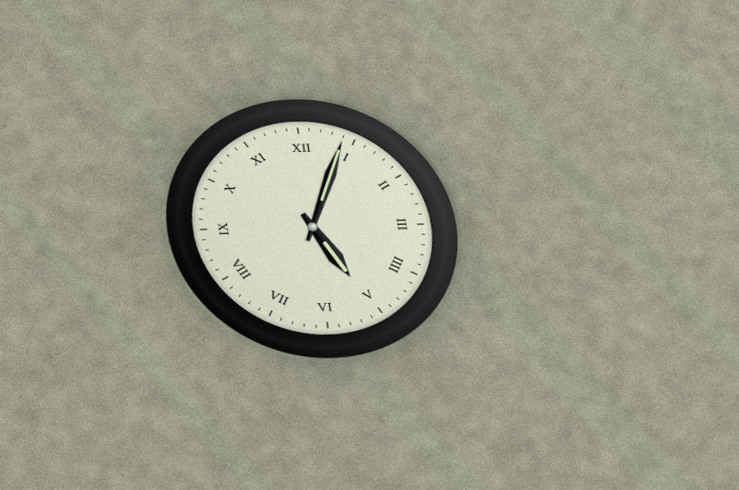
5:04
